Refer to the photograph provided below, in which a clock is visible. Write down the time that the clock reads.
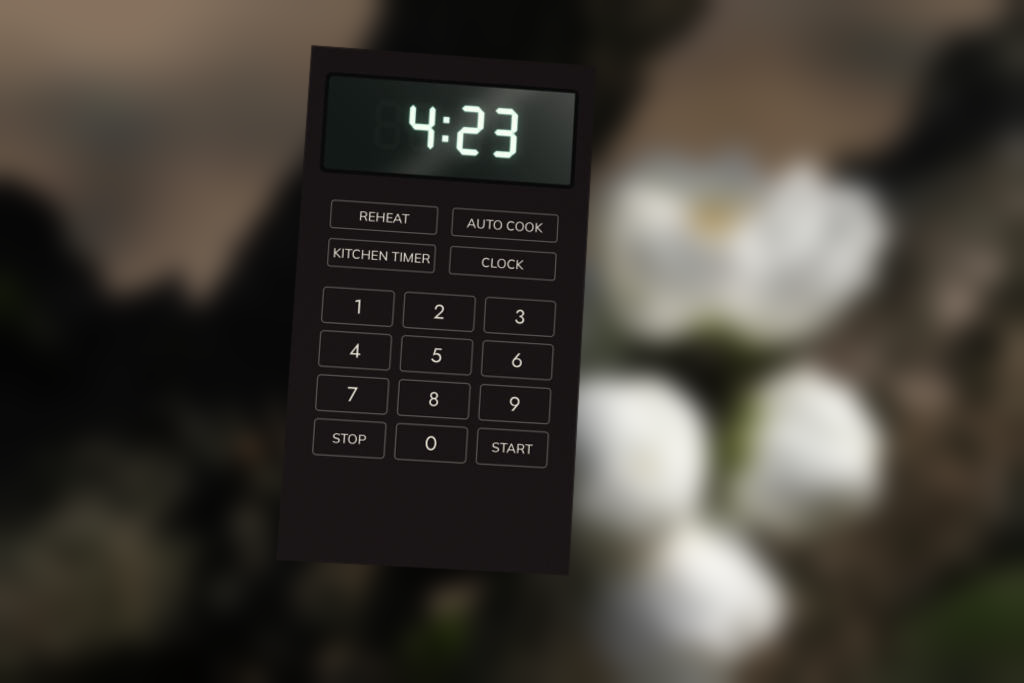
4:23
